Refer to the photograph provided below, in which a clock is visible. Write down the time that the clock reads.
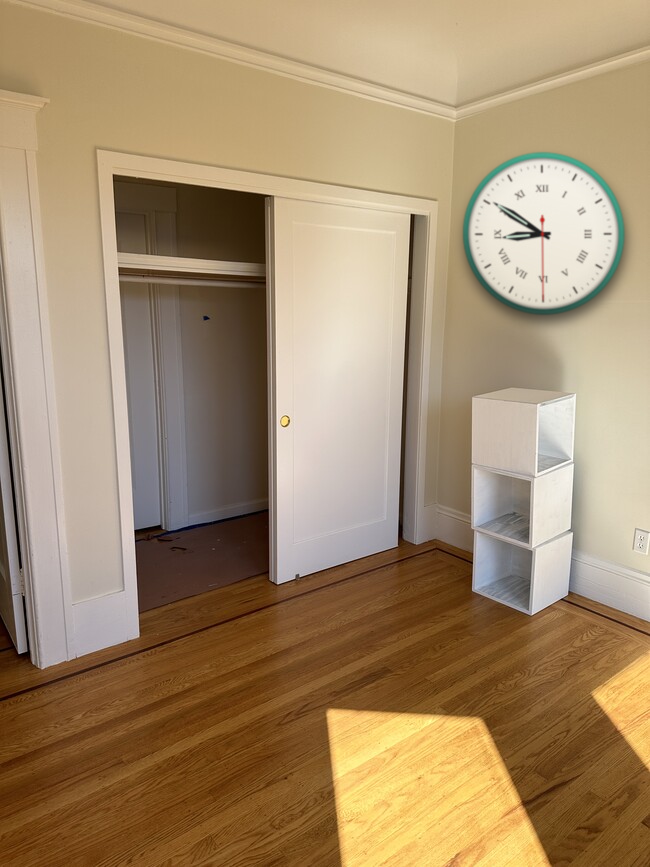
8:50:30
